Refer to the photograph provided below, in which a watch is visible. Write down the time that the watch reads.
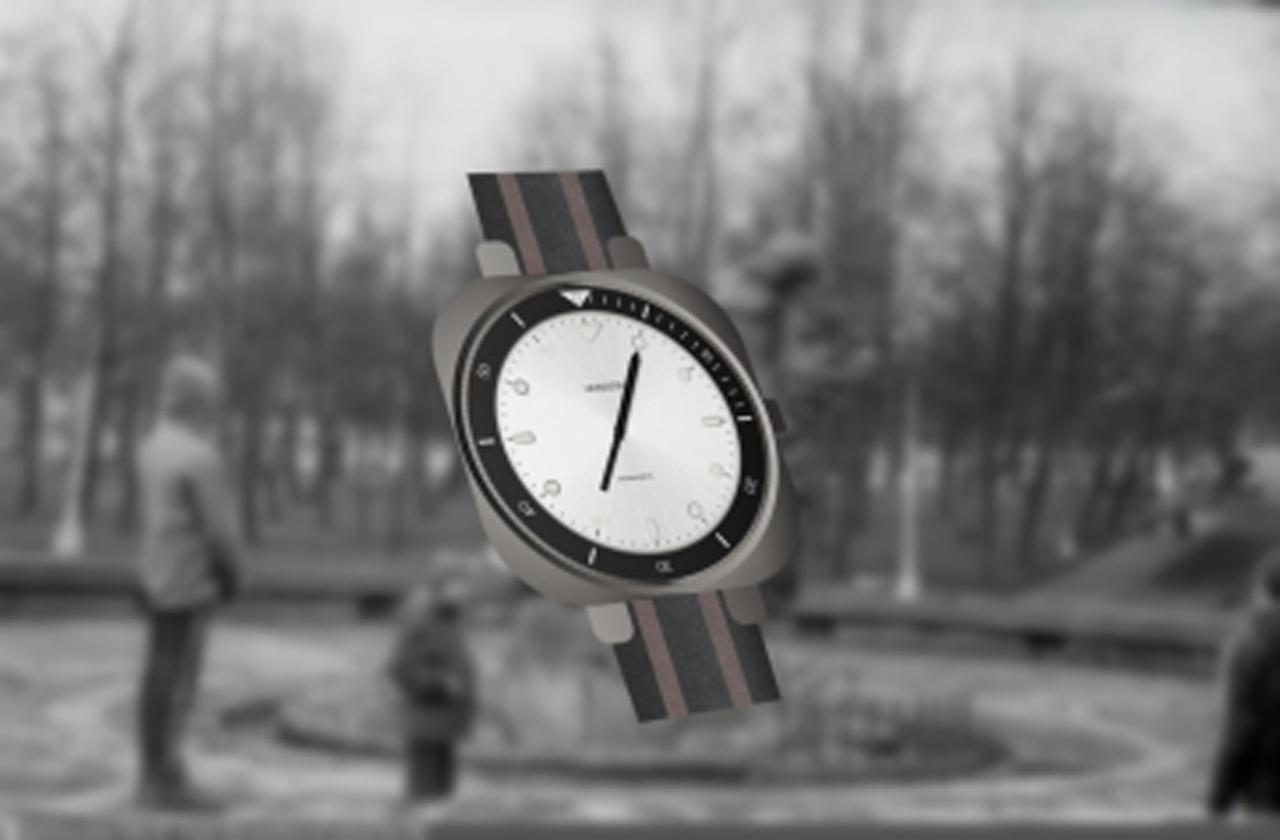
7:05
